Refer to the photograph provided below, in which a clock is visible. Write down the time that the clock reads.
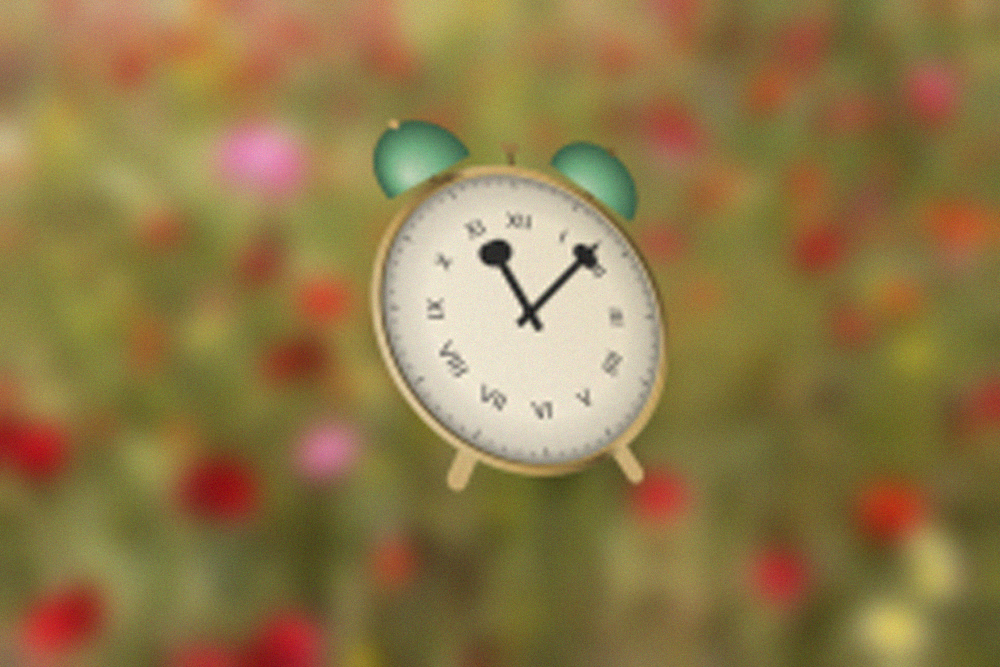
11:08
